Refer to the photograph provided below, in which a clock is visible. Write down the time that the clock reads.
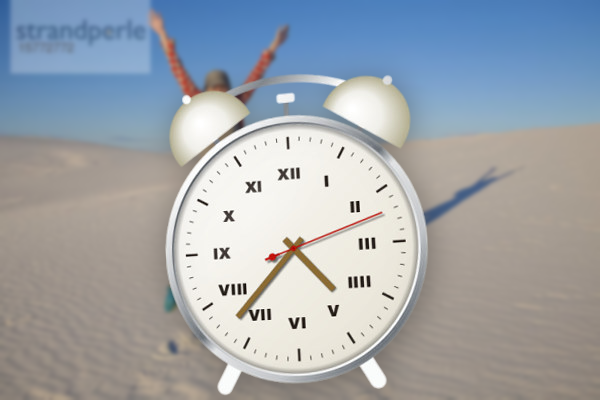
4:37:12
